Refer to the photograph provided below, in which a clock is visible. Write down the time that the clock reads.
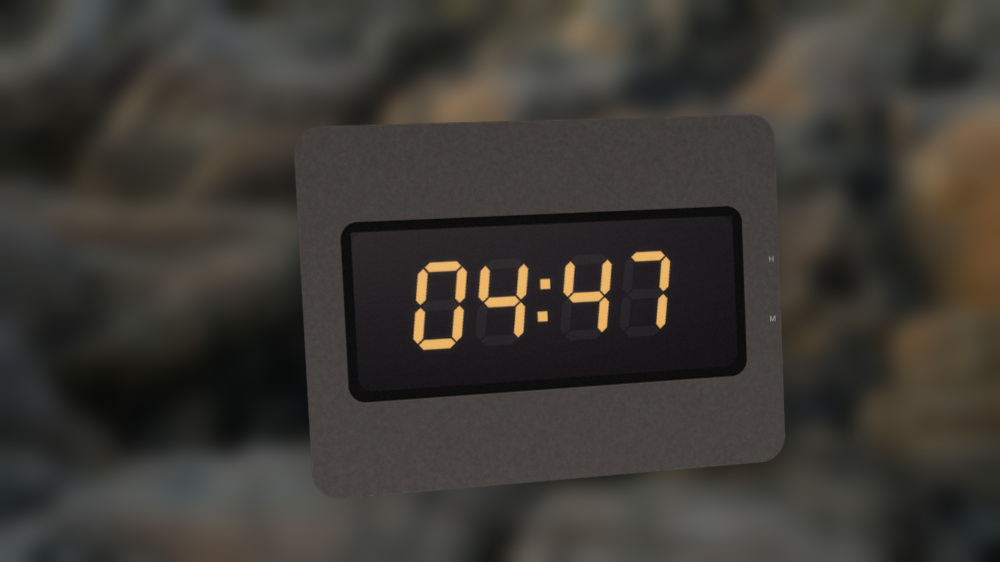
4:47
